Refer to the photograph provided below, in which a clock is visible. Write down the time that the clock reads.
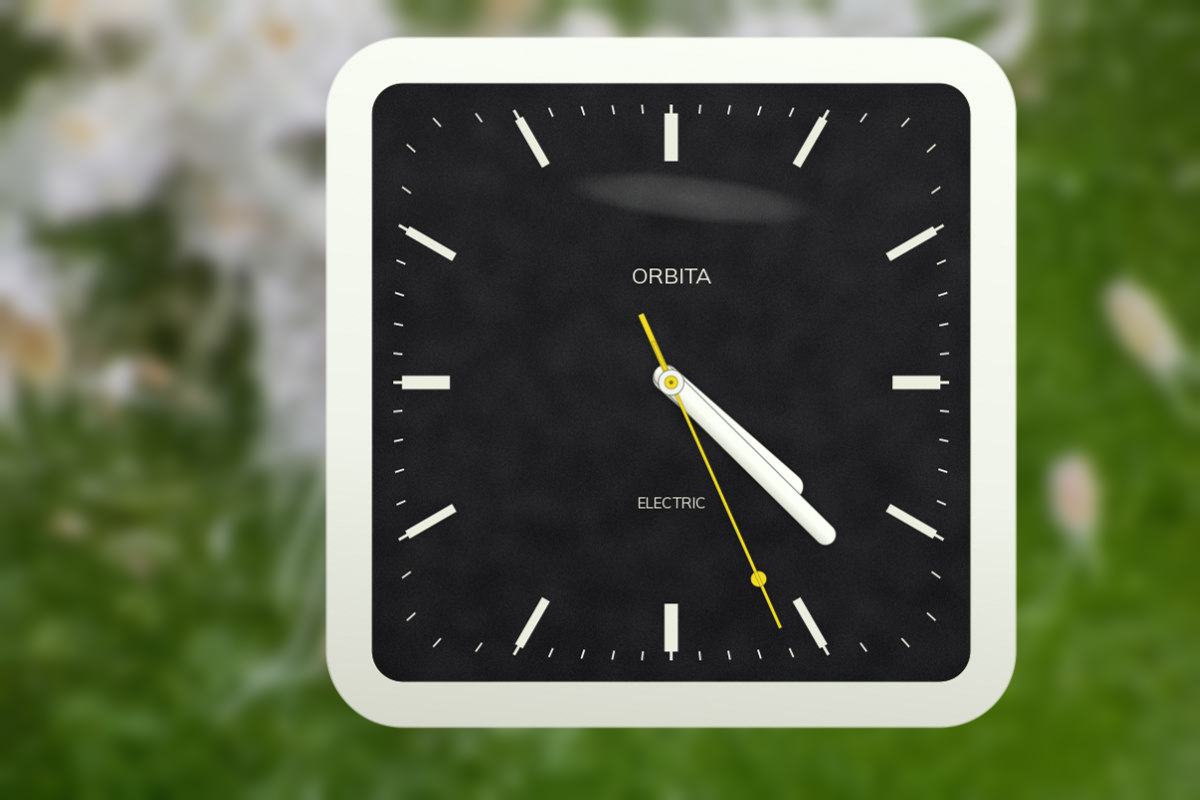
4:22:26
